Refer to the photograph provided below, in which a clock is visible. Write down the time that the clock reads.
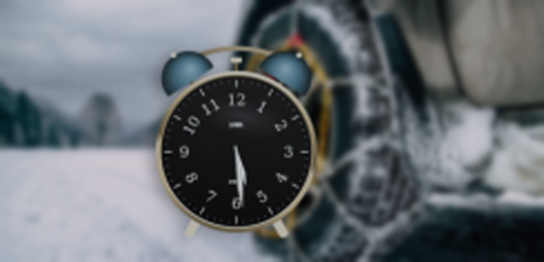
5:29
